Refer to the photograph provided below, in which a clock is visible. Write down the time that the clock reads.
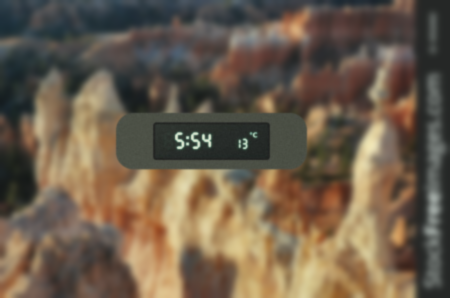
5:54
